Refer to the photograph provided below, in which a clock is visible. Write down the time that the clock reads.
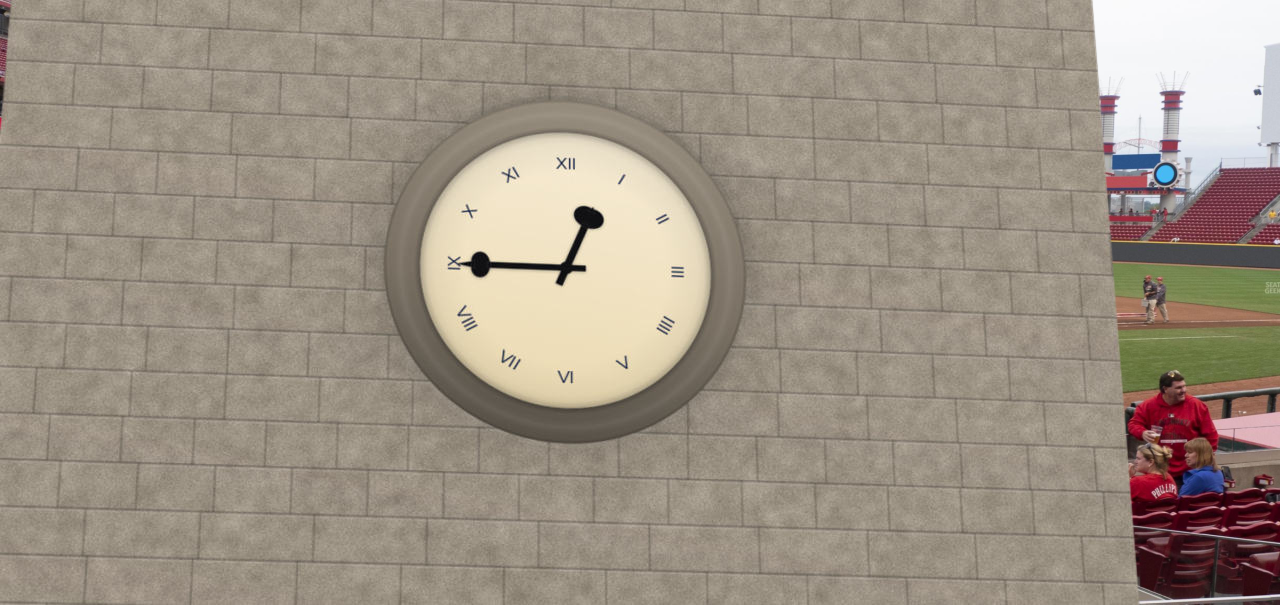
12:45
